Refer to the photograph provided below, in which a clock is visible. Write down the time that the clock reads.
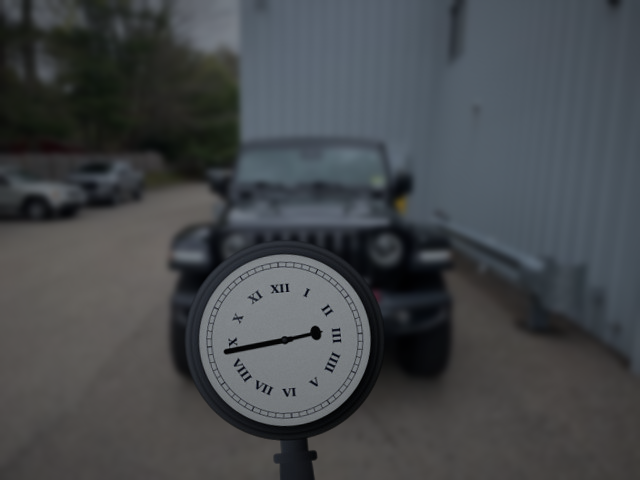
2:44
